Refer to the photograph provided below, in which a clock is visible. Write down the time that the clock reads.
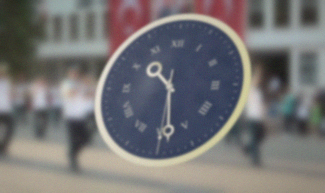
10:28:30
